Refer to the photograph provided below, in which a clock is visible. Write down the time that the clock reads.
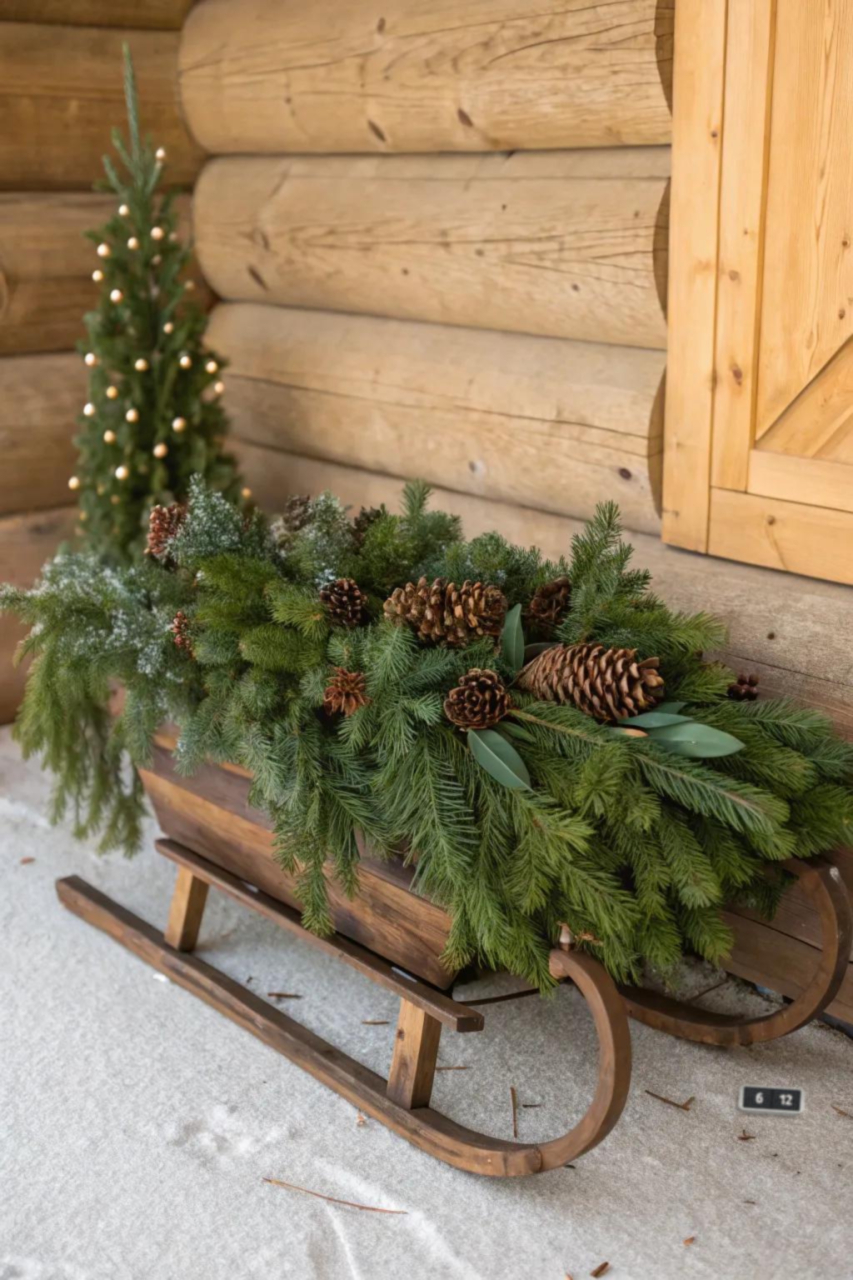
6:12
